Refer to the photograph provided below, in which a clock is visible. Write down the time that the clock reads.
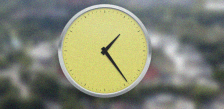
1:24
